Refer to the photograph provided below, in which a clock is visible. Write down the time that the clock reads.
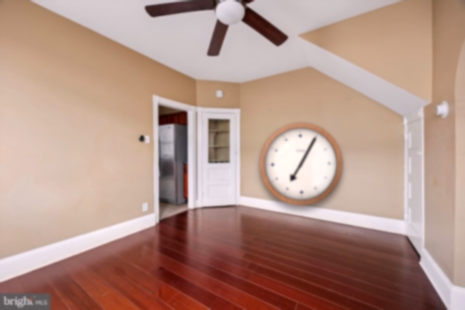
7:05
